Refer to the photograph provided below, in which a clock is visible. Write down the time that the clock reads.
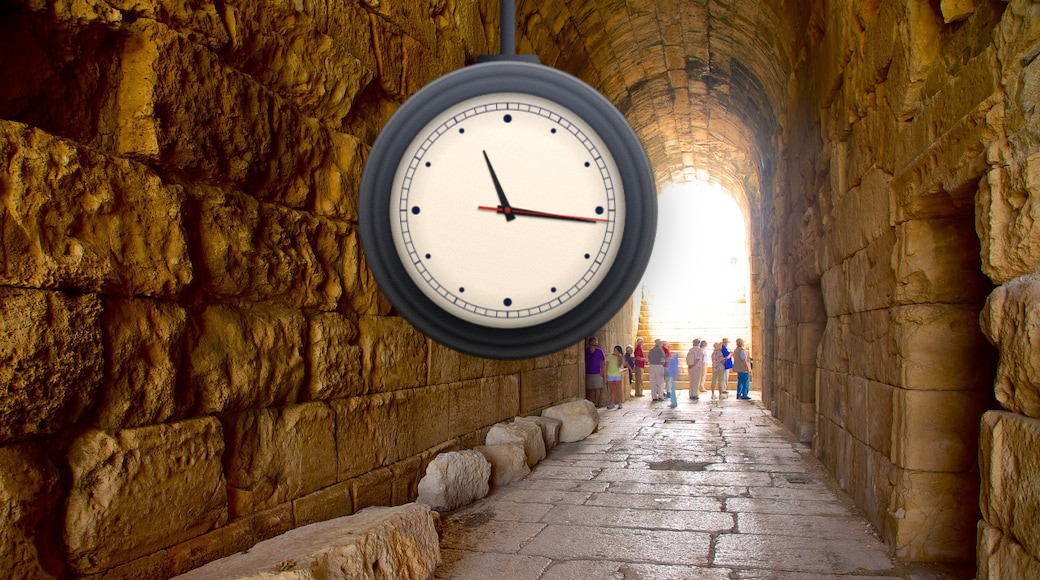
11:16:16
